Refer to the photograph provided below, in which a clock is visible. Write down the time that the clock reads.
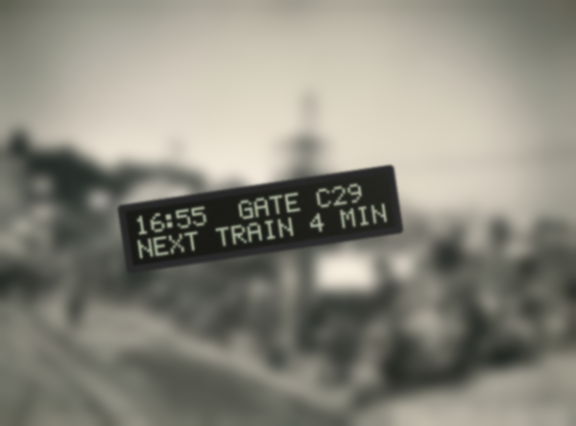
16:55
